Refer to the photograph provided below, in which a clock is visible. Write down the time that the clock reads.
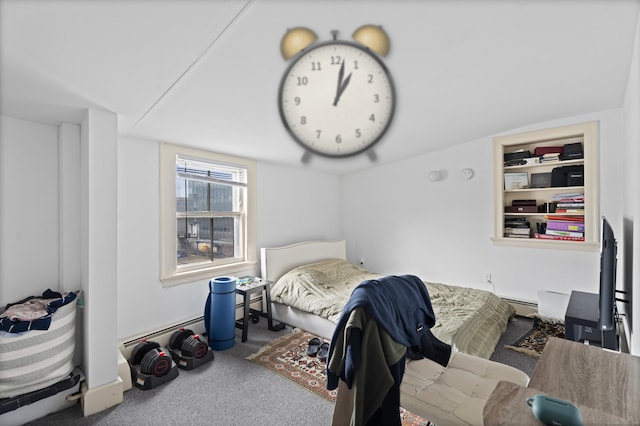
1:02
